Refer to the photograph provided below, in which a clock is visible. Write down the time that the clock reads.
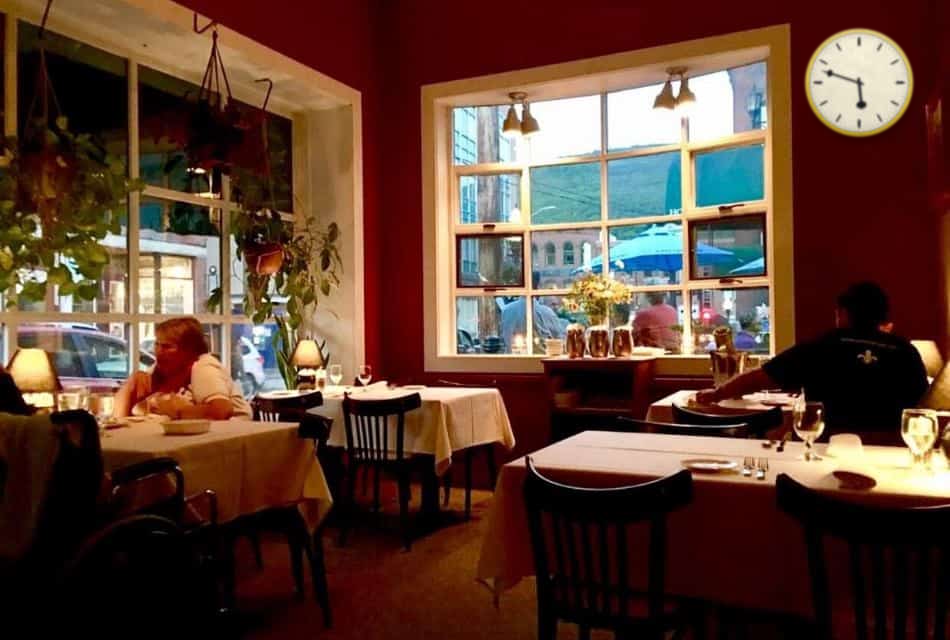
5:48
